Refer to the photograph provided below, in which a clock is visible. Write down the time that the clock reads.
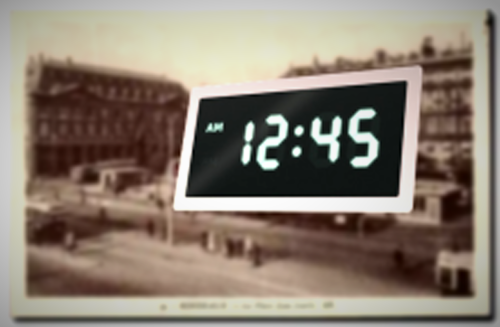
12:45
